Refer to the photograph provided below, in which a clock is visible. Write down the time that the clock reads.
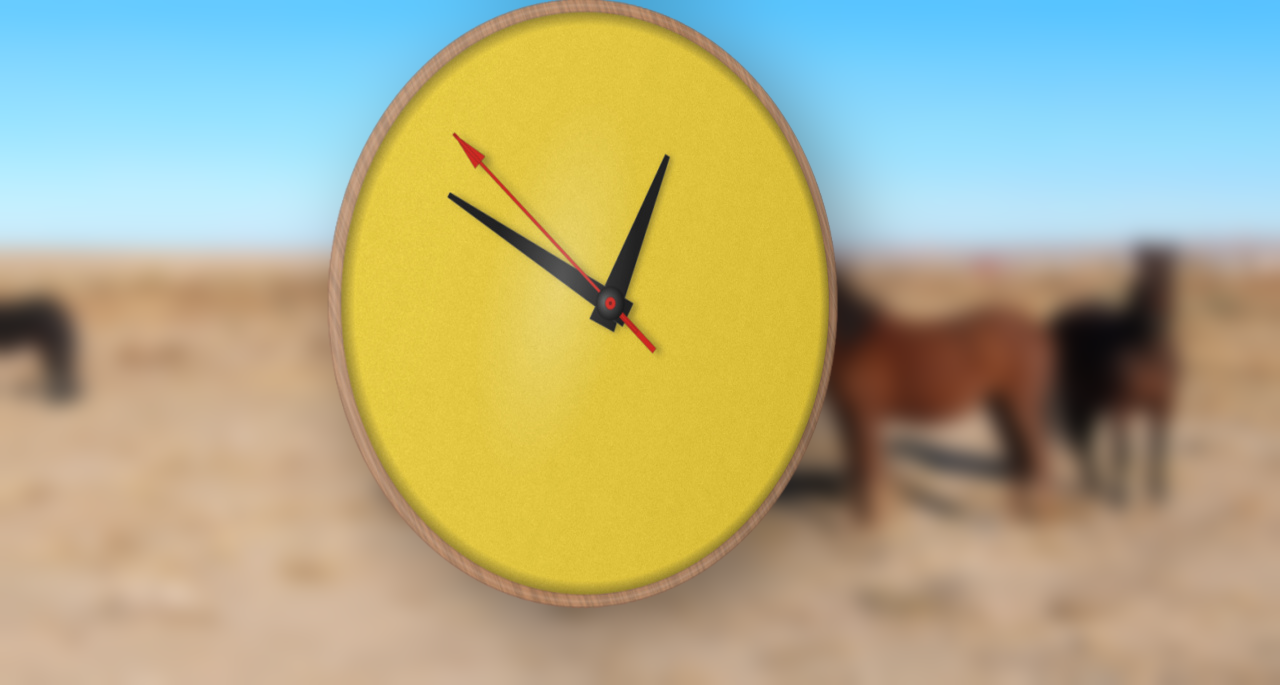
12:49:52
